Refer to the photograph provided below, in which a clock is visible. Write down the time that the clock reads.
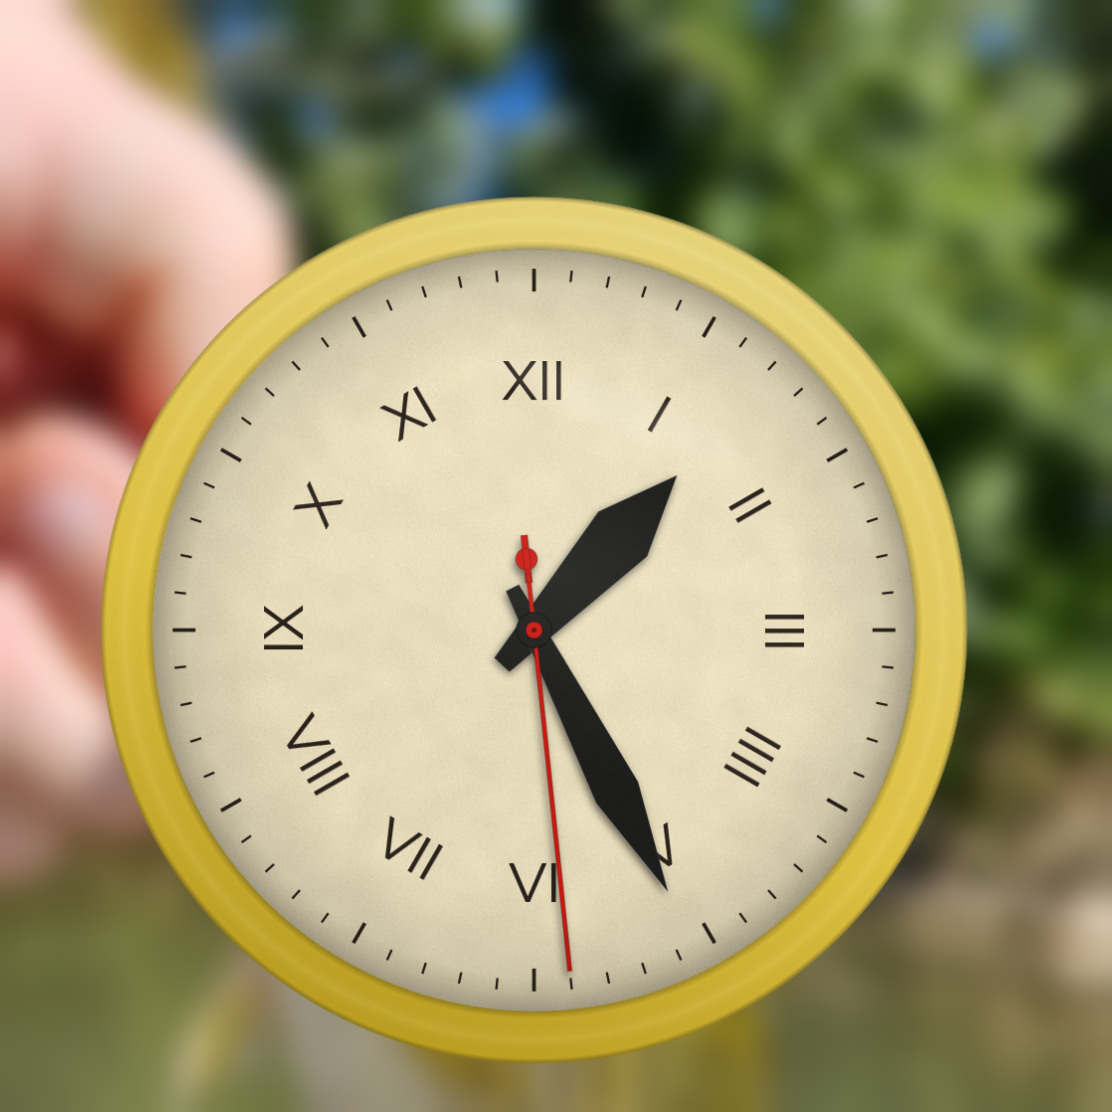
1:25:29
